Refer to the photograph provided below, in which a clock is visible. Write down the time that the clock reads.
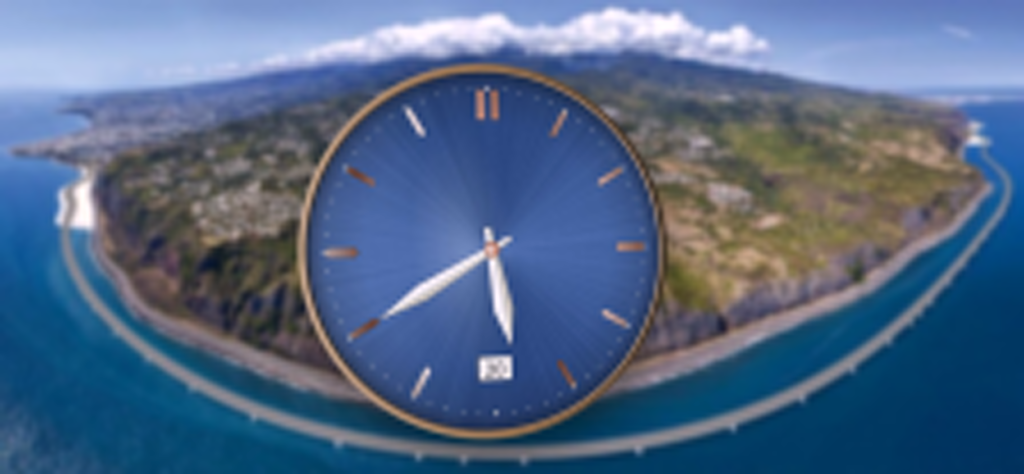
5:40
